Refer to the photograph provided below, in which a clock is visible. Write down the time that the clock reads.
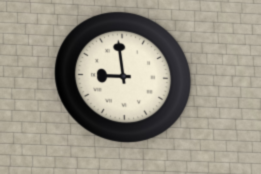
8:59
